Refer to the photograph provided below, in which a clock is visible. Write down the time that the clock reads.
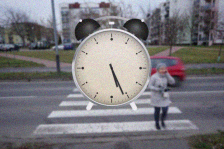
5:26
